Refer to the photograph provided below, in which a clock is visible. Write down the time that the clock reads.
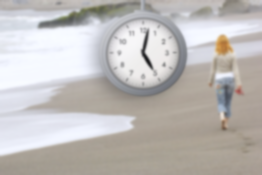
5:02
